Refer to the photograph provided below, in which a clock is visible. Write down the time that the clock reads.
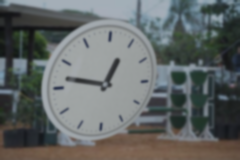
12:47
